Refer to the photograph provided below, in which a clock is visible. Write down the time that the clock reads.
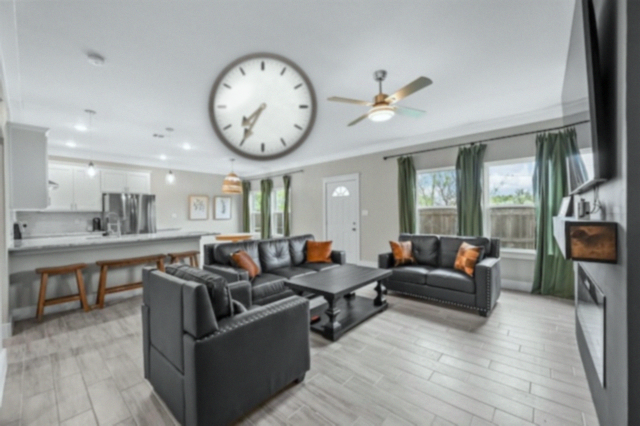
7:35
